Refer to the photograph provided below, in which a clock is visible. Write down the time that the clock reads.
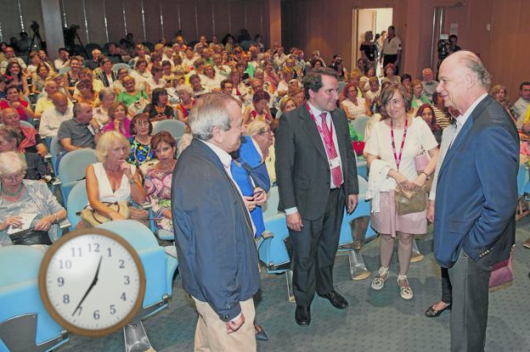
12:36
